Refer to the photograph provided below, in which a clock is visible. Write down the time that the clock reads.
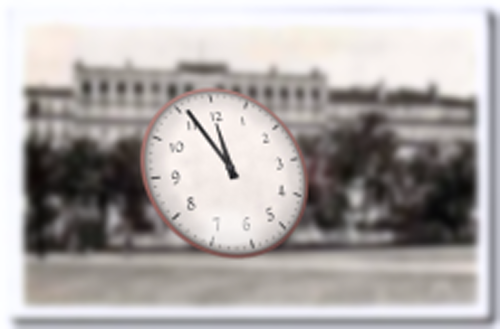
11:56
